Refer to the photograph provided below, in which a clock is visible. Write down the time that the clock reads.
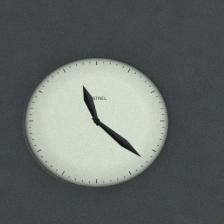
11:22
